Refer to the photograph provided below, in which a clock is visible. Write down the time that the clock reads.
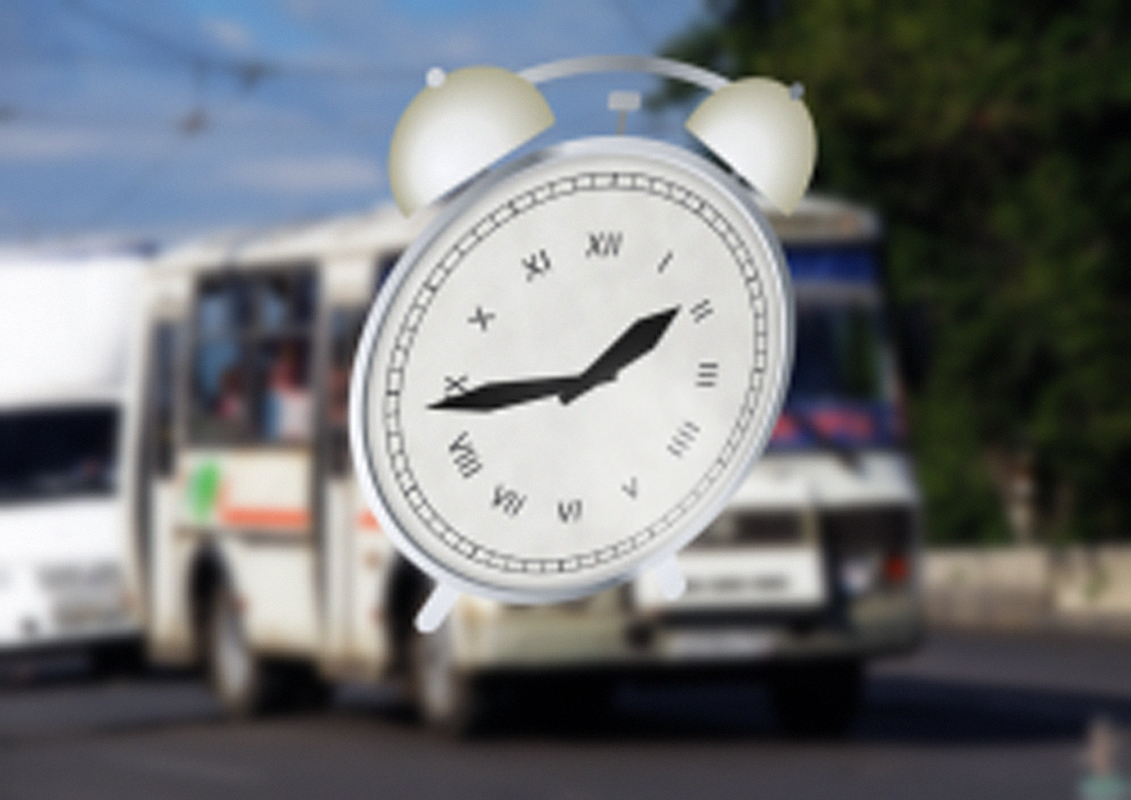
1:44
